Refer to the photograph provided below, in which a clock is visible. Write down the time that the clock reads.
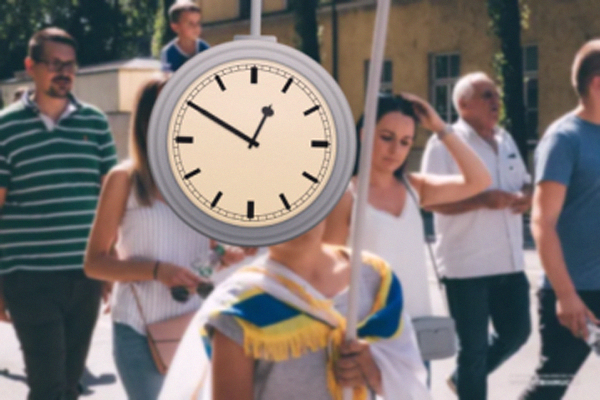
12:50
